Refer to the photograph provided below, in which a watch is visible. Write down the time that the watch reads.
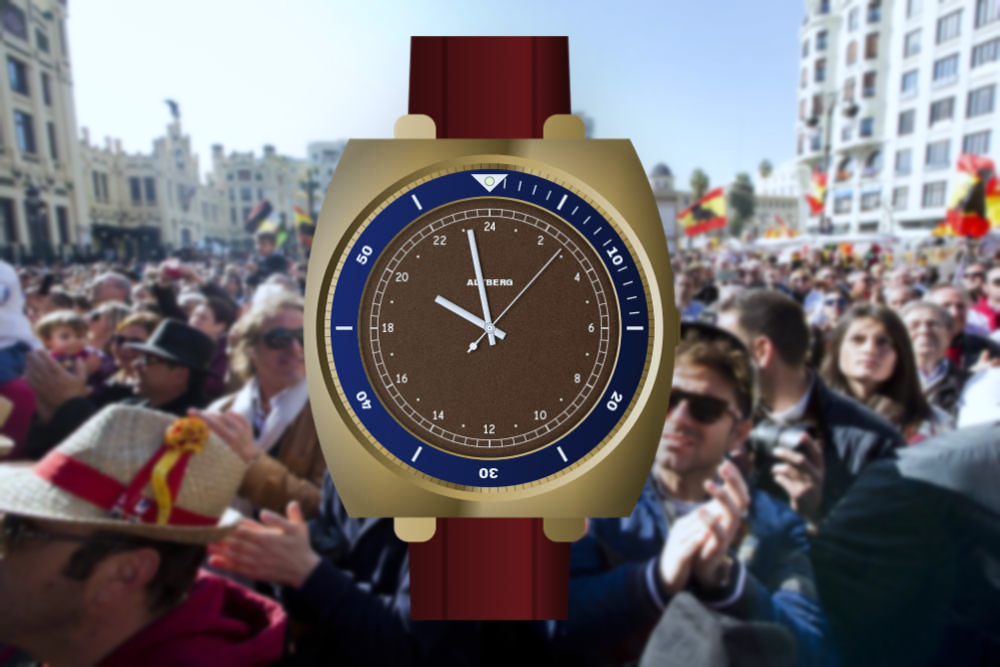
19:58:07
